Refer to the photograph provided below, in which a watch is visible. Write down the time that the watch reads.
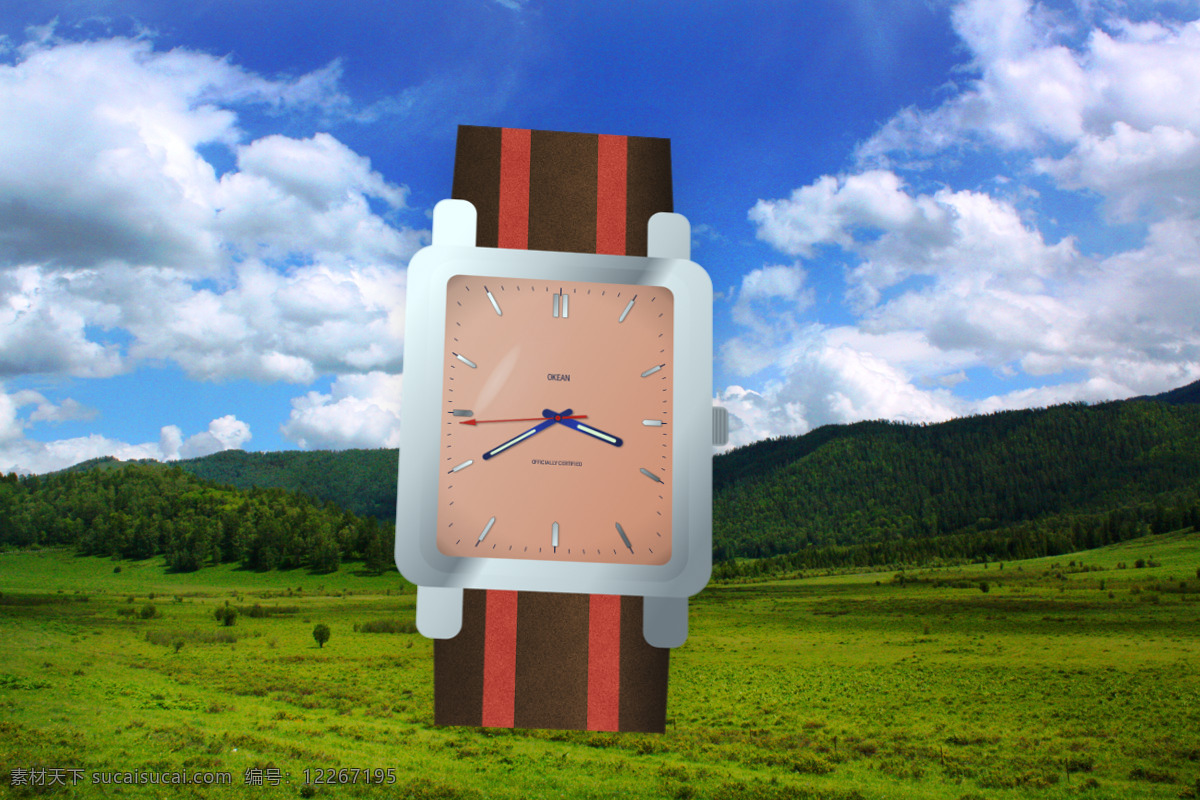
3:39:44
